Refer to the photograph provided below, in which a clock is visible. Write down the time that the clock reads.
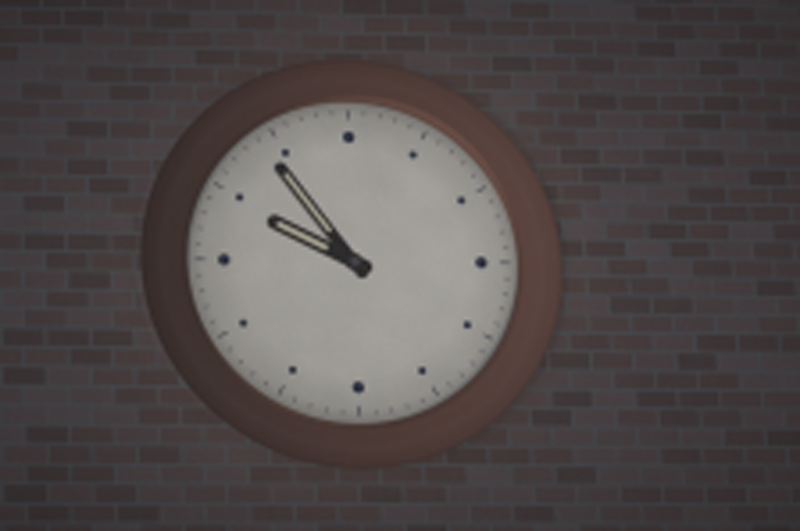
9:54
